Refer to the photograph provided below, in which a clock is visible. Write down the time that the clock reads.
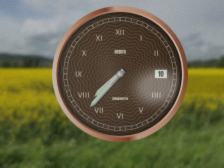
7:37
